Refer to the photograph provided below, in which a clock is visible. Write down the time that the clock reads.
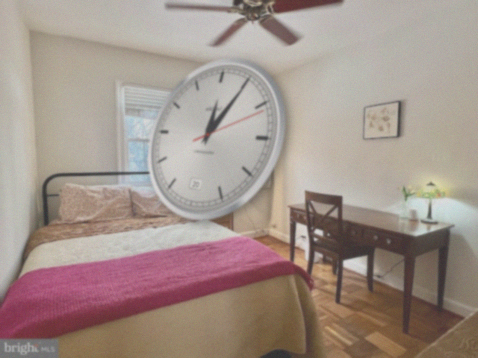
12:05:11
